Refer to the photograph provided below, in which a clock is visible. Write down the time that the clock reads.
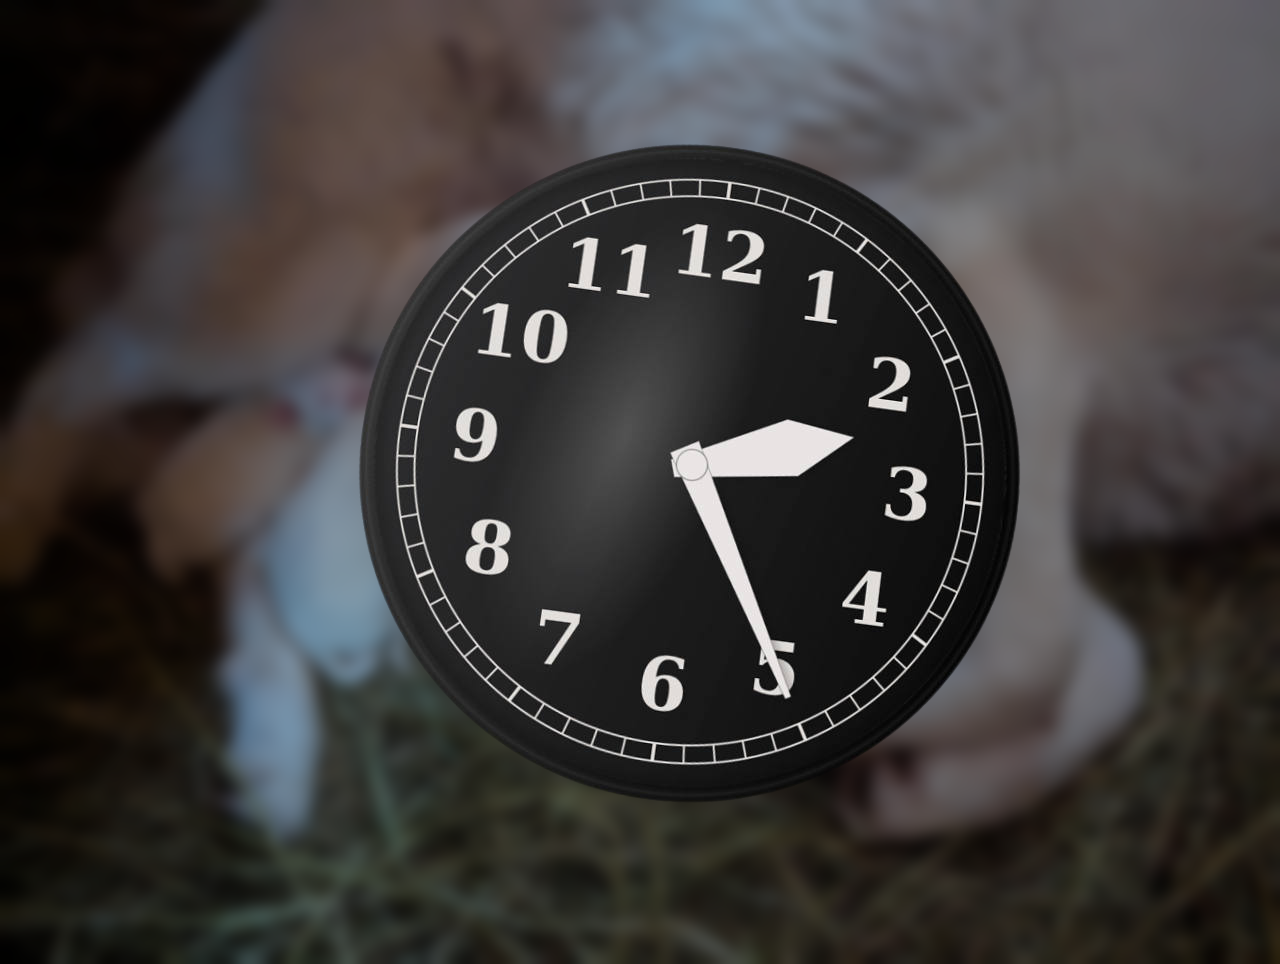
2:25
